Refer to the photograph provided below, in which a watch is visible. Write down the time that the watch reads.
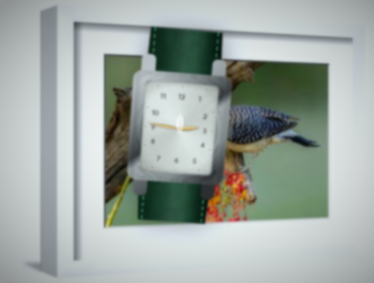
2:46
